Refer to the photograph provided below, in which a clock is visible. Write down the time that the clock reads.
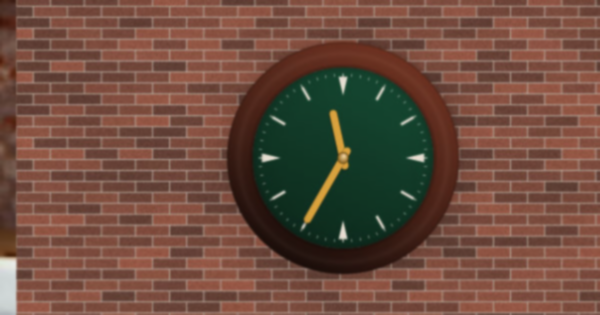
11:35
